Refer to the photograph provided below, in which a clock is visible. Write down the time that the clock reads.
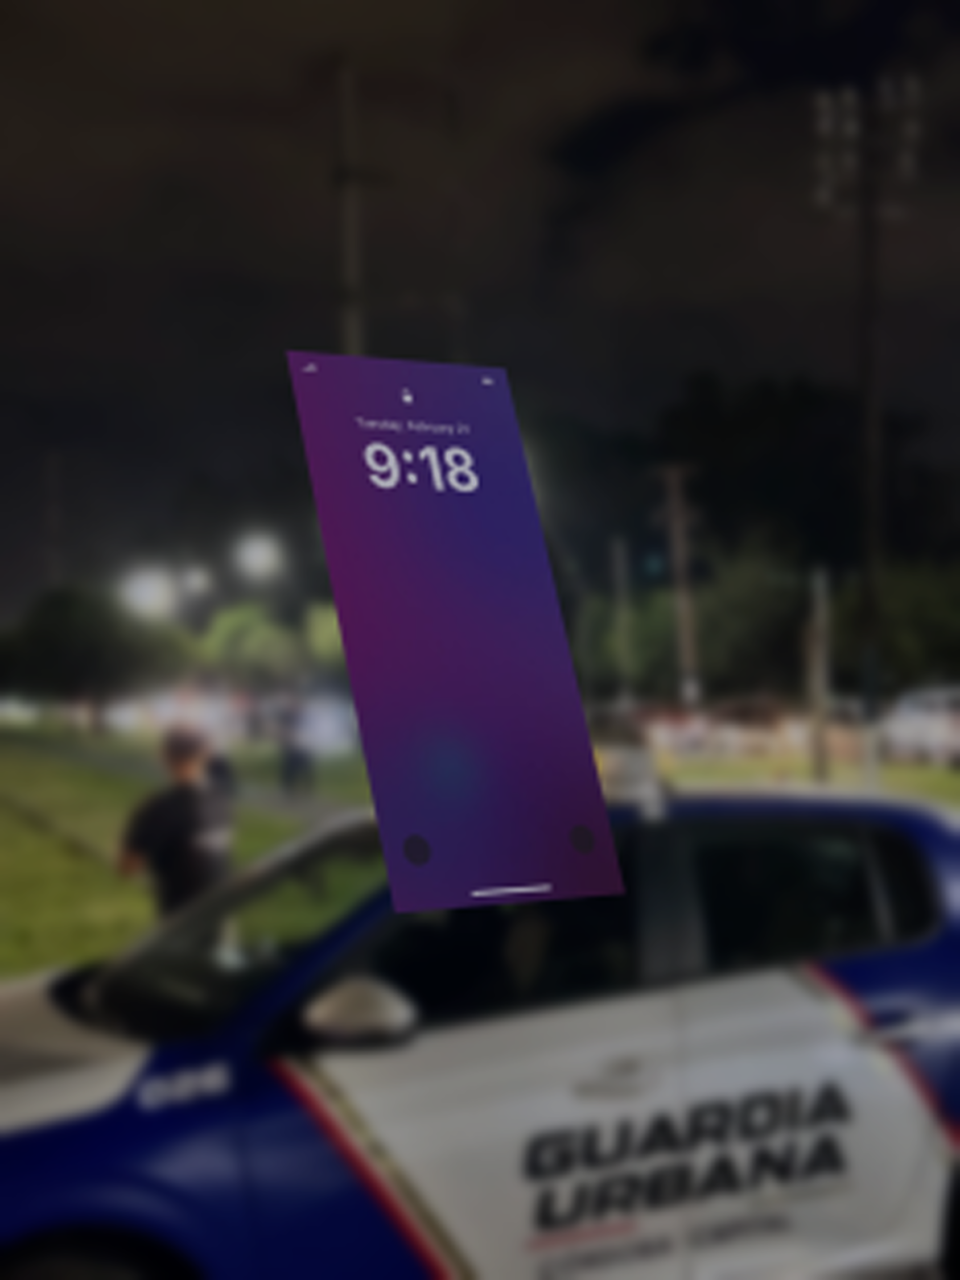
9:18
